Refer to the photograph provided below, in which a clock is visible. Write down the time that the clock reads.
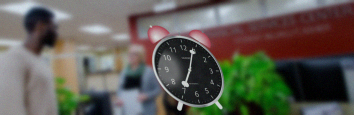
7:04
